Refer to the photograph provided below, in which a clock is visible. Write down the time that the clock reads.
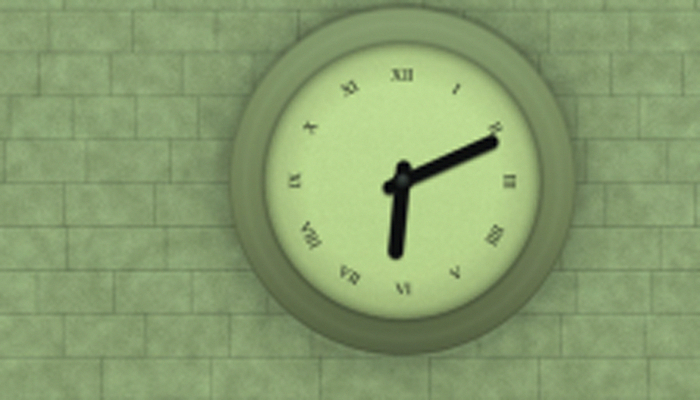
6:11
